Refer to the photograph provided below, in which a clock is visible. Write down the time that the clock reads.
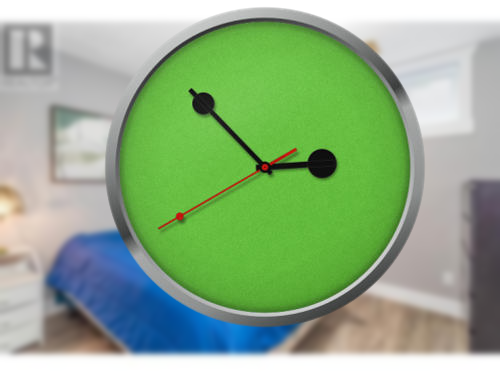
2:52:40
